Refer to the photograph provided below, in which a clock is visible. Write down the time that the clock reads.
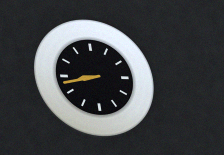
8:43
